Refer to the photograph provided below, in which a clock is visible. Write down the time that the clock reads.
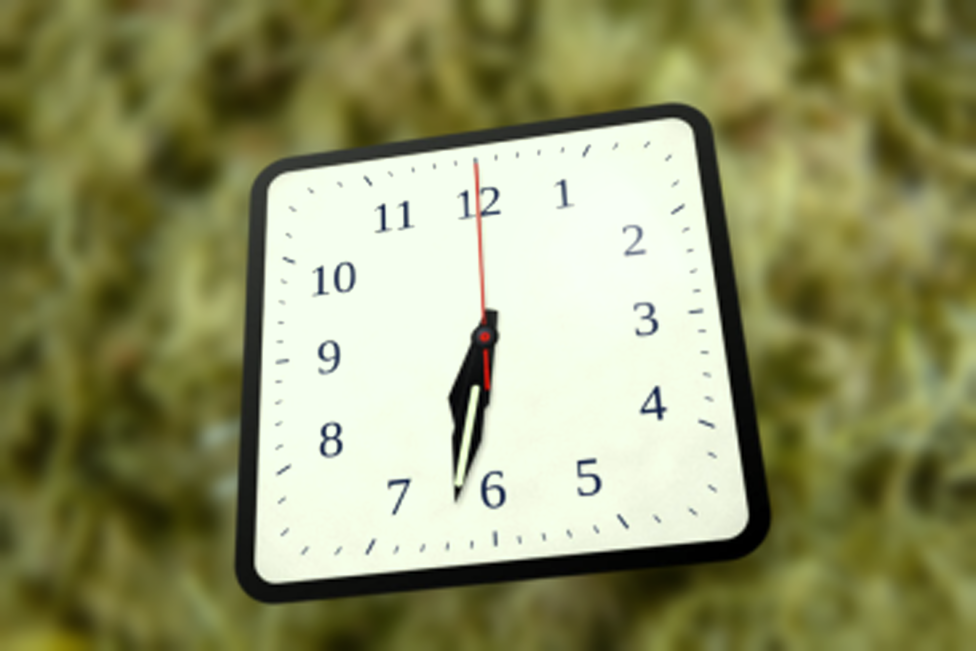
6:32:00
